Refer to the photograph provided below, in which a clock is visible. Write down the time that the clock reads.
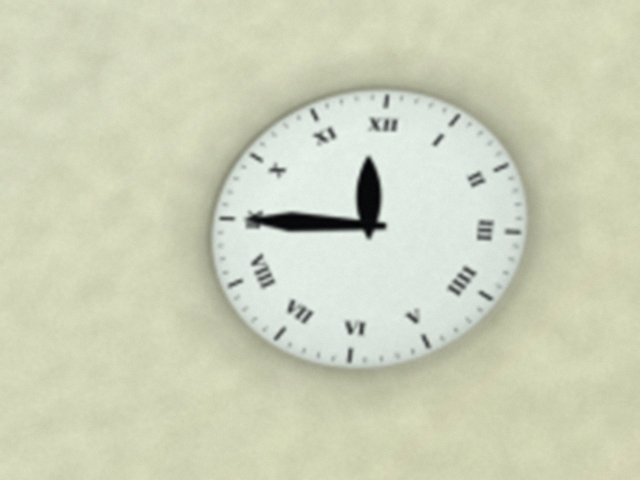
11:45
